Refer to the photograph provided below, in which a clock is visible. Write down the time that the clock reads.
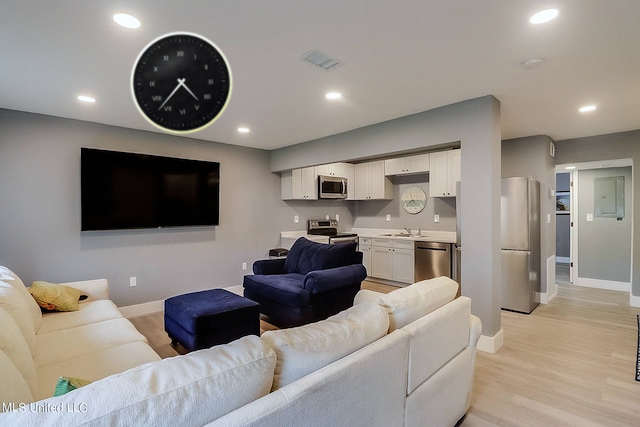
4:37
